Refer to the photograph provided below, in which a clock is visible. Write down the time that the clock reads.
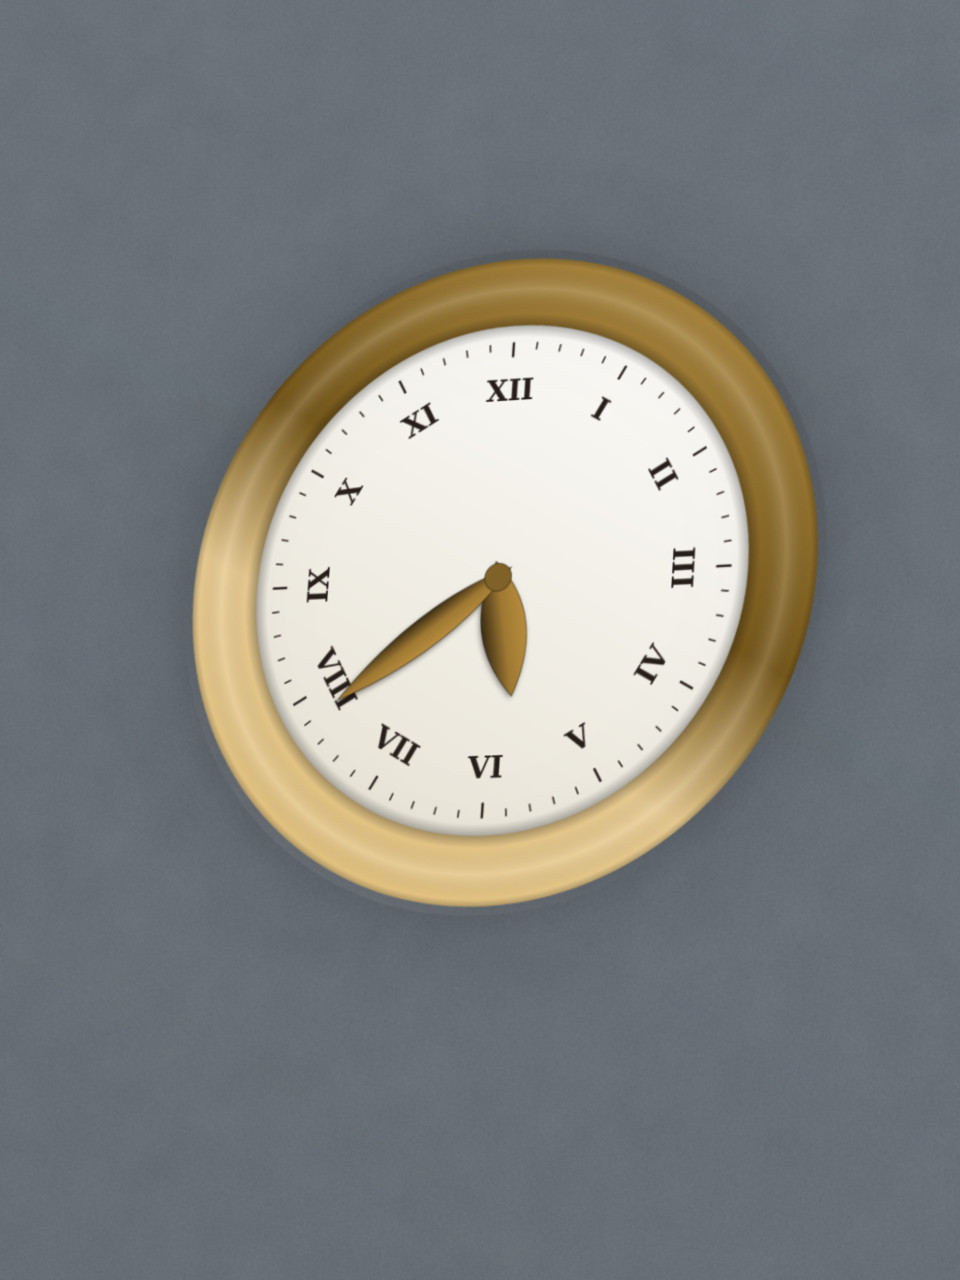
5:39
